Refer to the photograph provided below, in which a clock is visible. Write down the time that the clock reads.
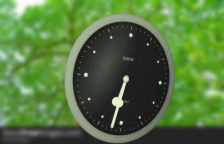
6:32
